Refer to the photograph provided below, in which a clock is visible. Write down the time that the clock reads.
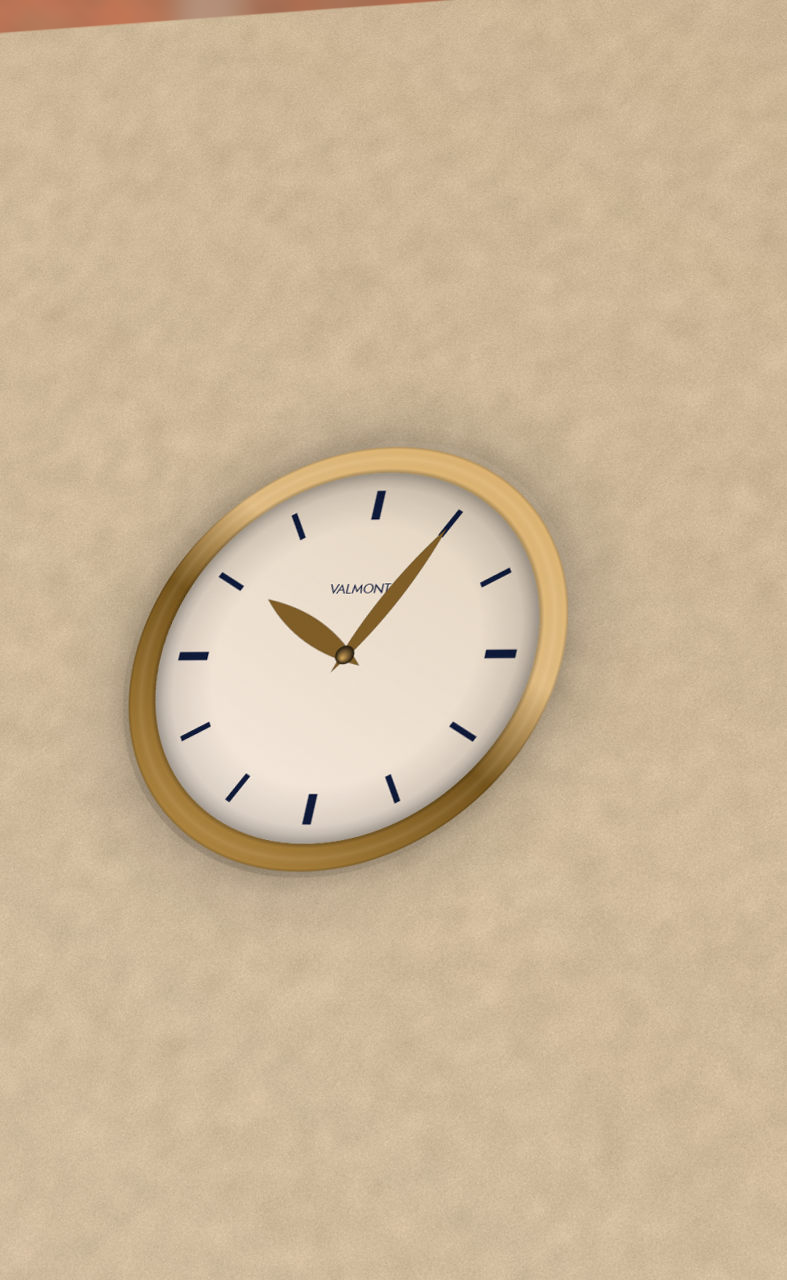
10:05
